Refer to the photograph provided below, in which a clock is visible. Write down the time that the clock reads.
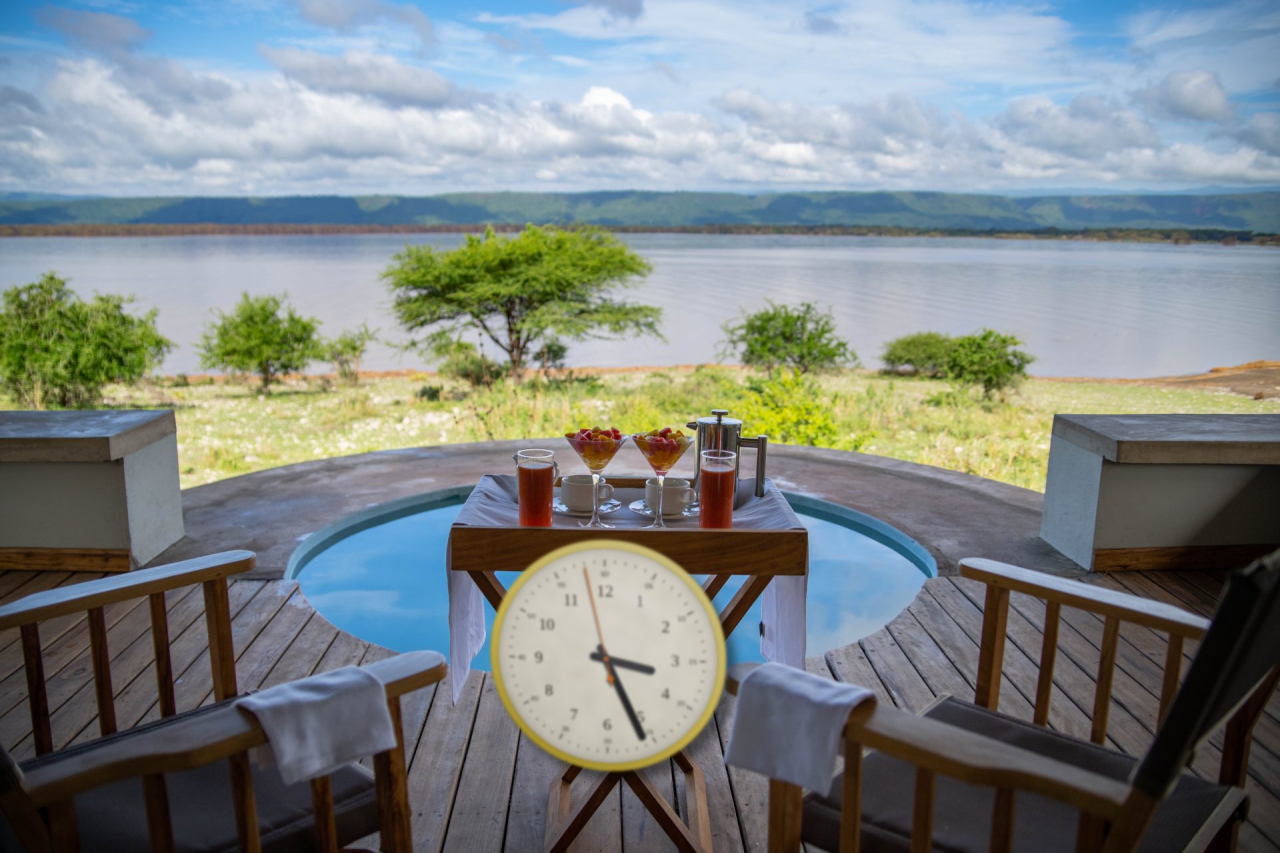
3:25:58
